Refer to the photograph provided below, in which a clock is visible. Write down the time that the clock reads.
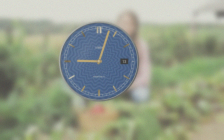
9:03
